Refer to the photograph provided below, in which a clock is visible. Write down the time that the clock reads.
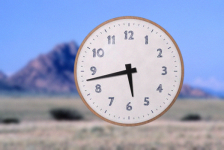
5:43
